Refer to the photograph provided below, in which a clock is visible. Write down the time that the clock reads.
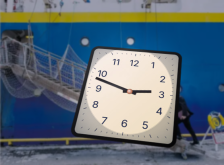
2:48
